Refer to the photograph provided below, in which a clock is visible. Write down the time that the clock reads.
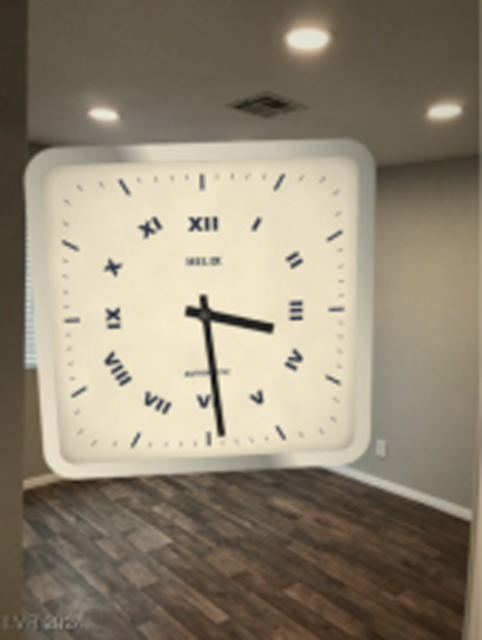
3:29
